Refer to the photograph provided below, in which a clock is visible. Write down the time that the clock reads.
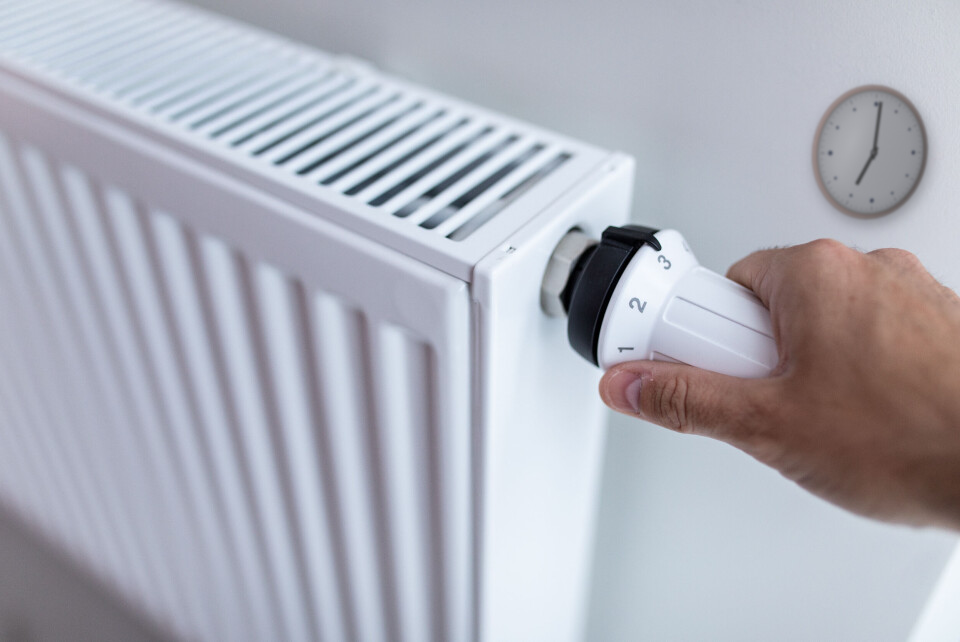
7:01
